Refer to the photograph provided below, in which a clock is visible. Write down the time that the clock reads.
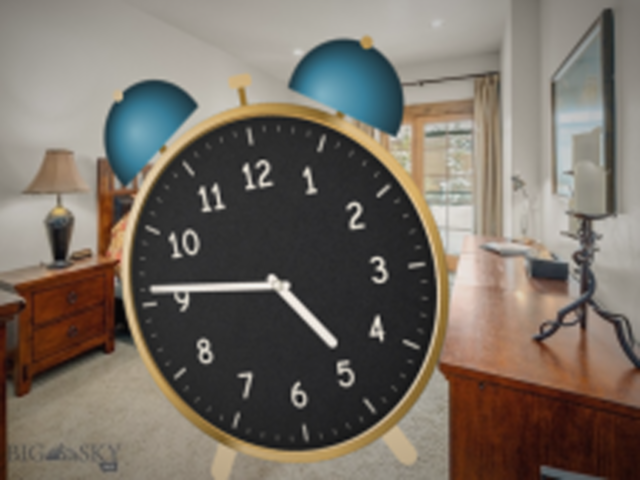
4:46
